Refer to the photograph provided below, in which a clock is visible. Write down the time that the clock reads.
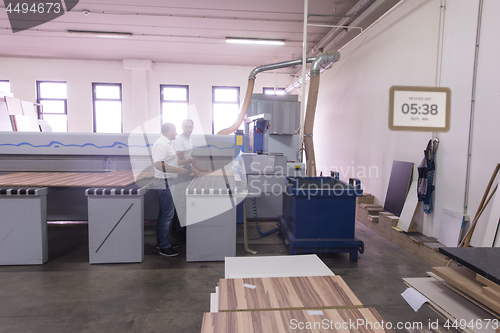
5:38
